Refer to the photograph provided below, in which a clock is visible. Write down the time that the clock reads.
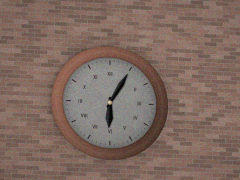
6:05
